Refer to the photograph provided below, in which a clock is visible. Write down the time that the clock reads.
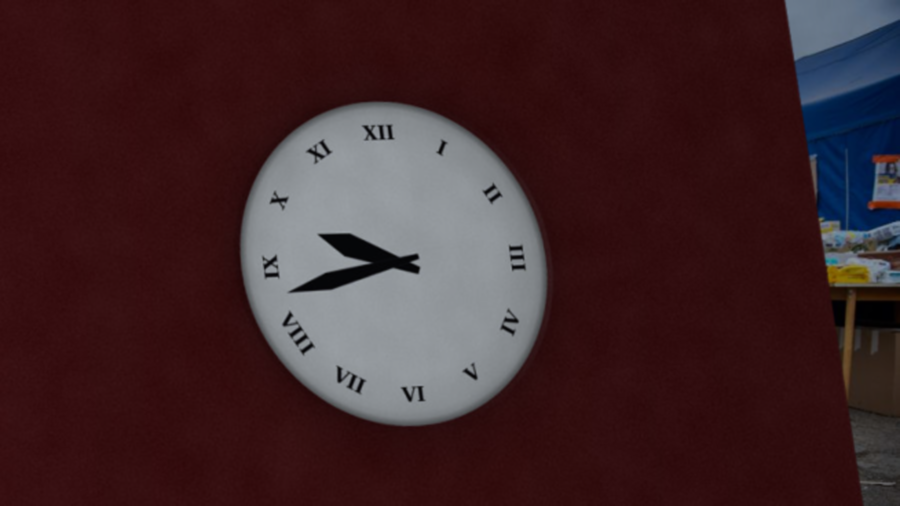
9:43
